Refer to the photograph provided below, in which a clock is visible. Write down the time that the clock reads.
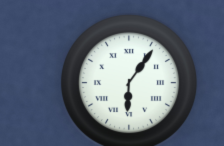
6:06
